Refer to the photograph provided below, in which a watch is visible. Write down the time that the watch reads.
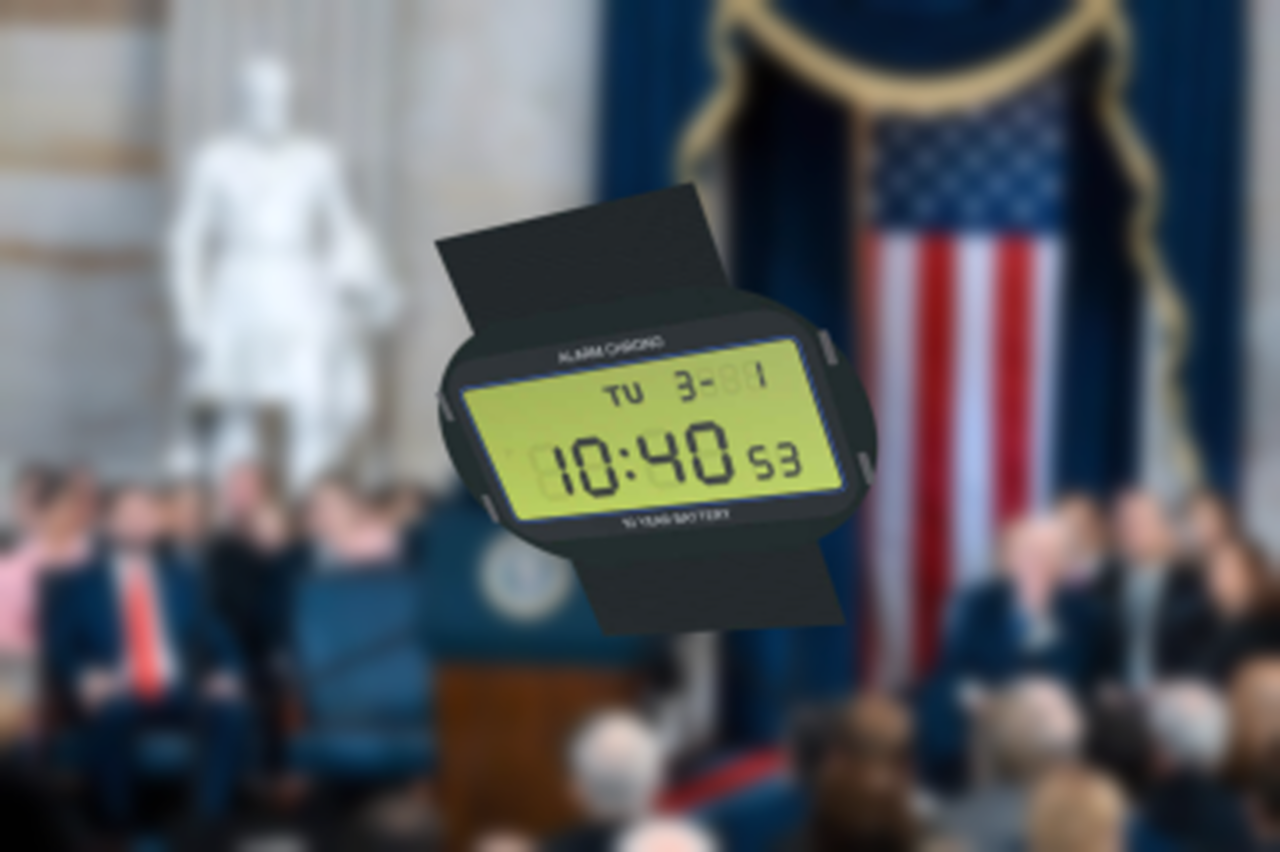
10:40:53
